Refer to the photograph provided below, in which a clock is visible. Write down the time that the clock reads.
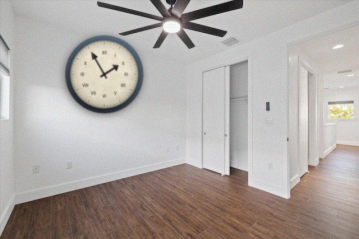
1:55
